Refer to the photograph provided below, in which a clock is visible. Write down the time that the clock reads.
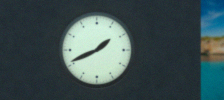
1:41
